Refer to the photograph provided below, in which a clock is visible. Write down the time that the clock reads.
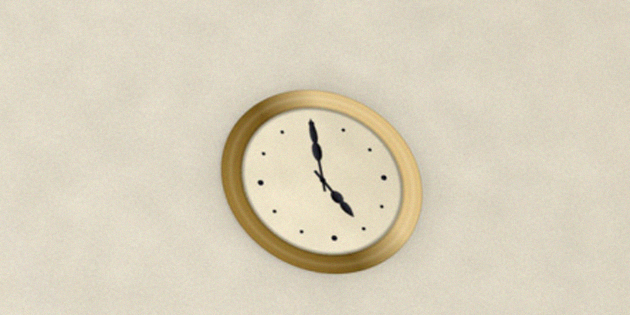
5:00
